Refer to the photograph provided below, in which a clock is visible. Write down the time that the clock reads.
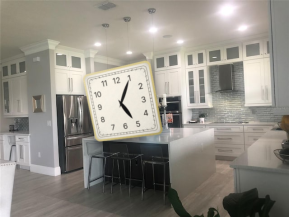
5:05
